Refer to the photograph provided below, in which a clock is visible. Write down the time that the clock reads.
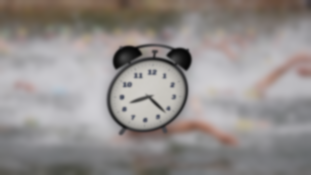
8:22
